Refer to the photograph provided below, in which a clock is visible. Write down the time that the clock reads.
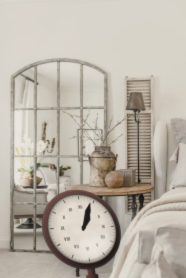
1:04
